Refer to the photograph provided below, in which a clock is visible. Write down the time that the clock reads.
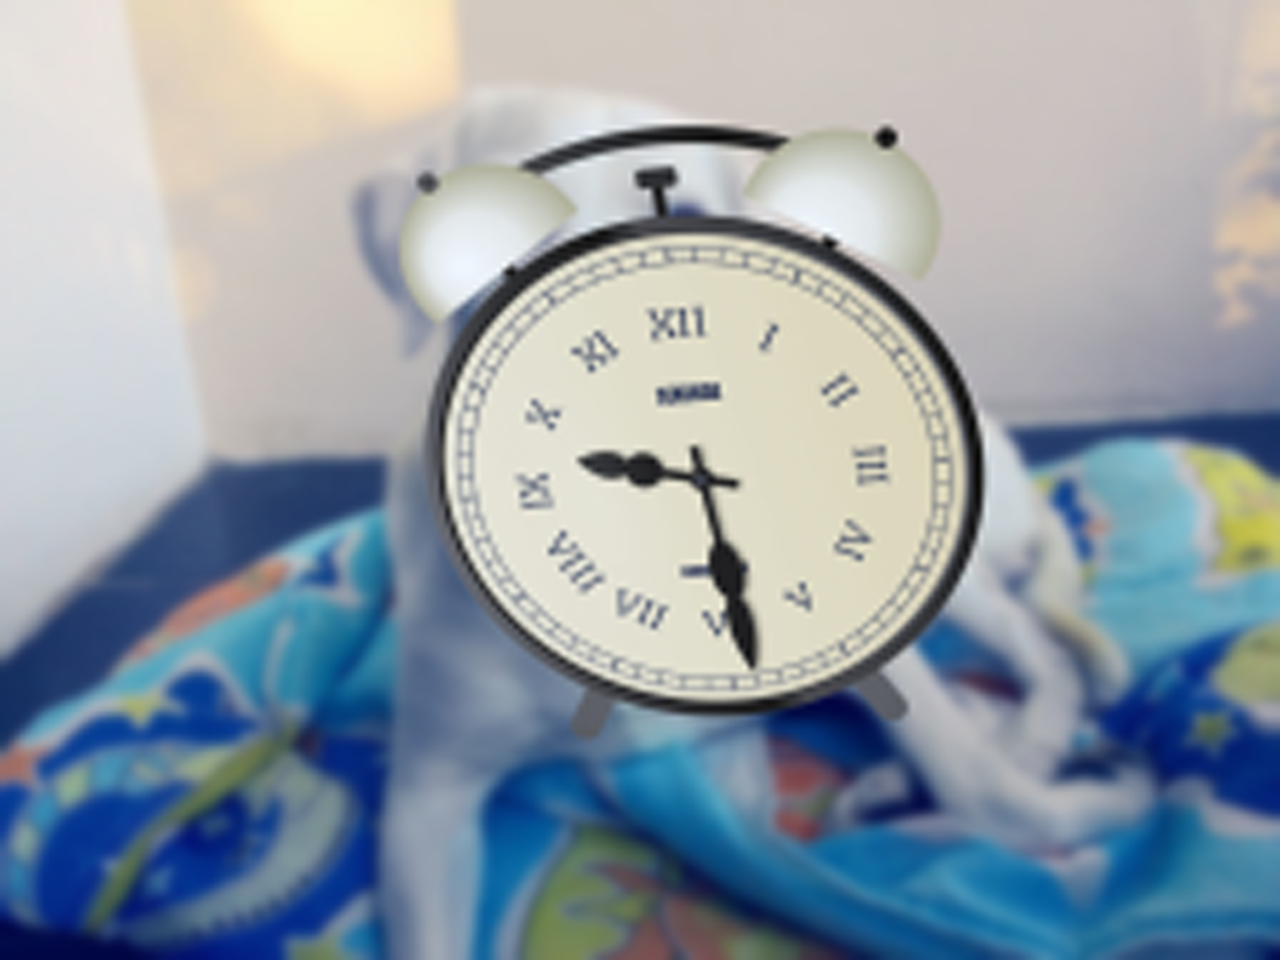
9:29
